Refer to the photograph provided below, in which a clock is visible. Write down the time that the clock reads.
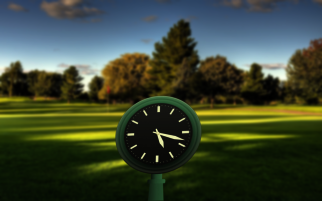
5:18
